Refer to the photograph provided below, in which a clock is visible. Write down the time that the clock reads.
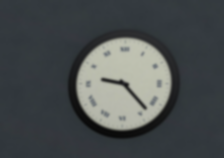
9:23
